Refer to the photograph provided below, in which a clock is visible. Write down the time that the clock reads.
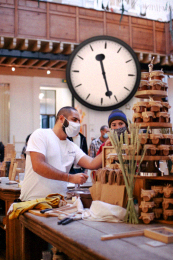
11:27
